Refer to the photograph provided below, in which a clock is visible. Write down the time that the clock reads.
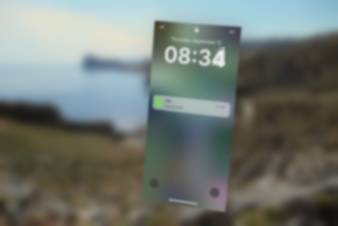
8:34
